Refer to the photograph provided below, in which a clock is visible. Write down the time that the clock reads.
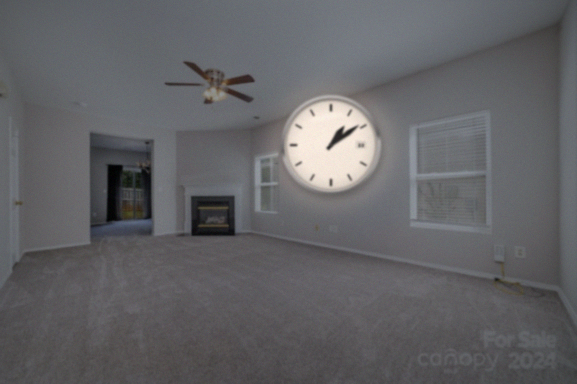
1:09
